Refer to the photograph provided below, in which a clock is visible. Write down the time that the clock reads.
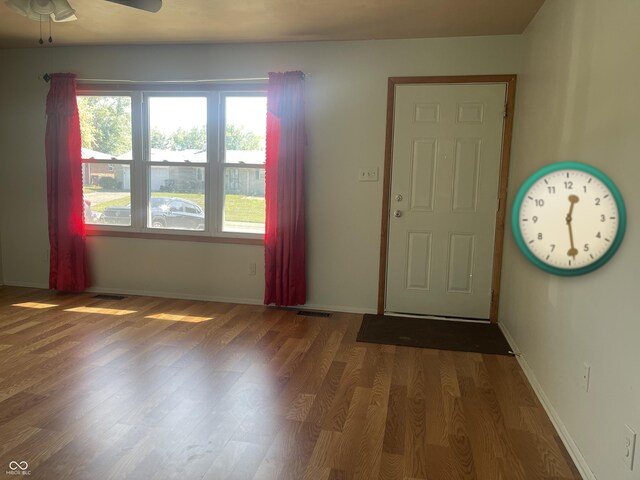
12:29
